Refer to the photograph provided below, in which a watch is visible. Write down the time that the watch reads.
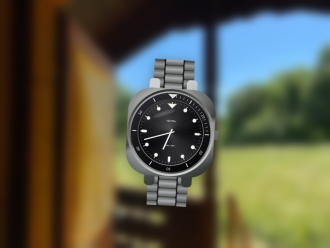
6:42
